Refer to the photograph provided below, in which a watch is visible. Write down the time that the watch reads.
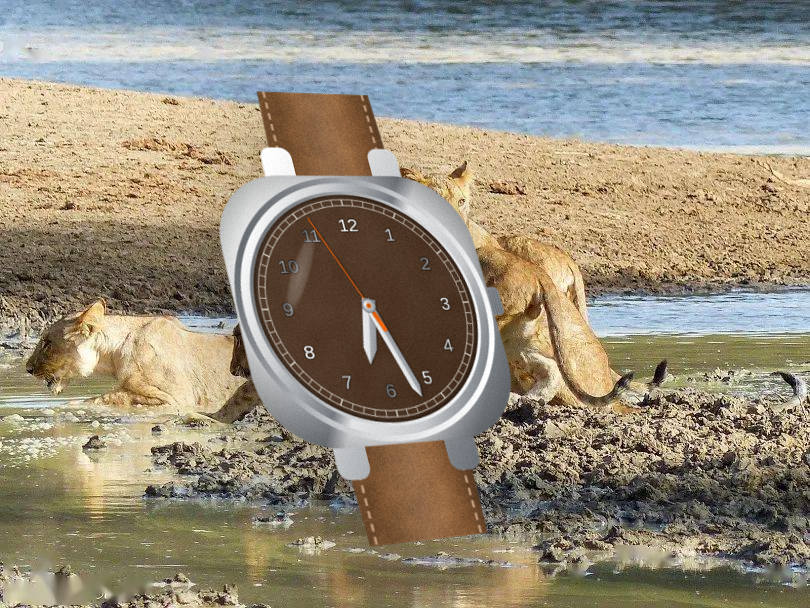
6:26:56
